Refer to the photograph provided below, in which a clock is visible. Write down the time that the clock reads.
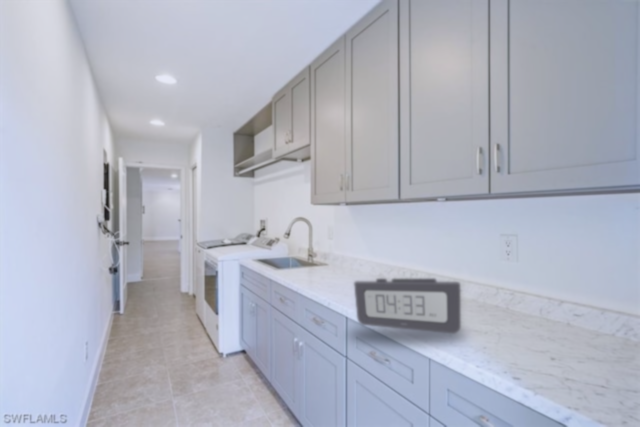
4:33
